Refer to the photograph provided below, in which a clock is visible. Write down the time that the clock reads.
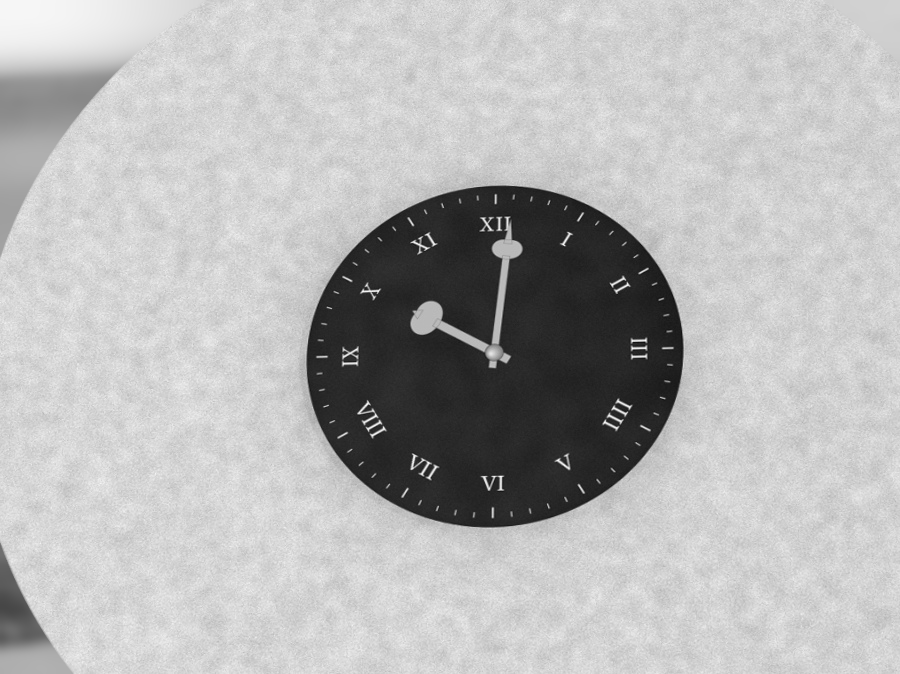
10:01
